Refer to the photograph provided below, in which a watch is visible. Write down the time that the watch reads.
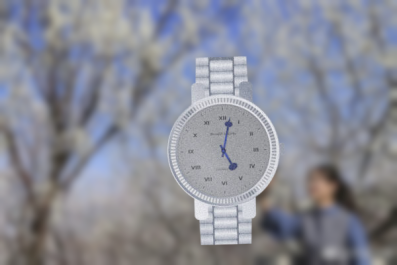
5:02
